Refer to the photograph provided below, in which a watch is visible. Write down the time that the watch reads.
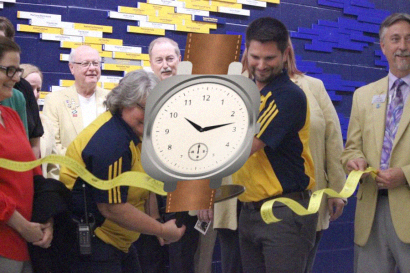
10:13
